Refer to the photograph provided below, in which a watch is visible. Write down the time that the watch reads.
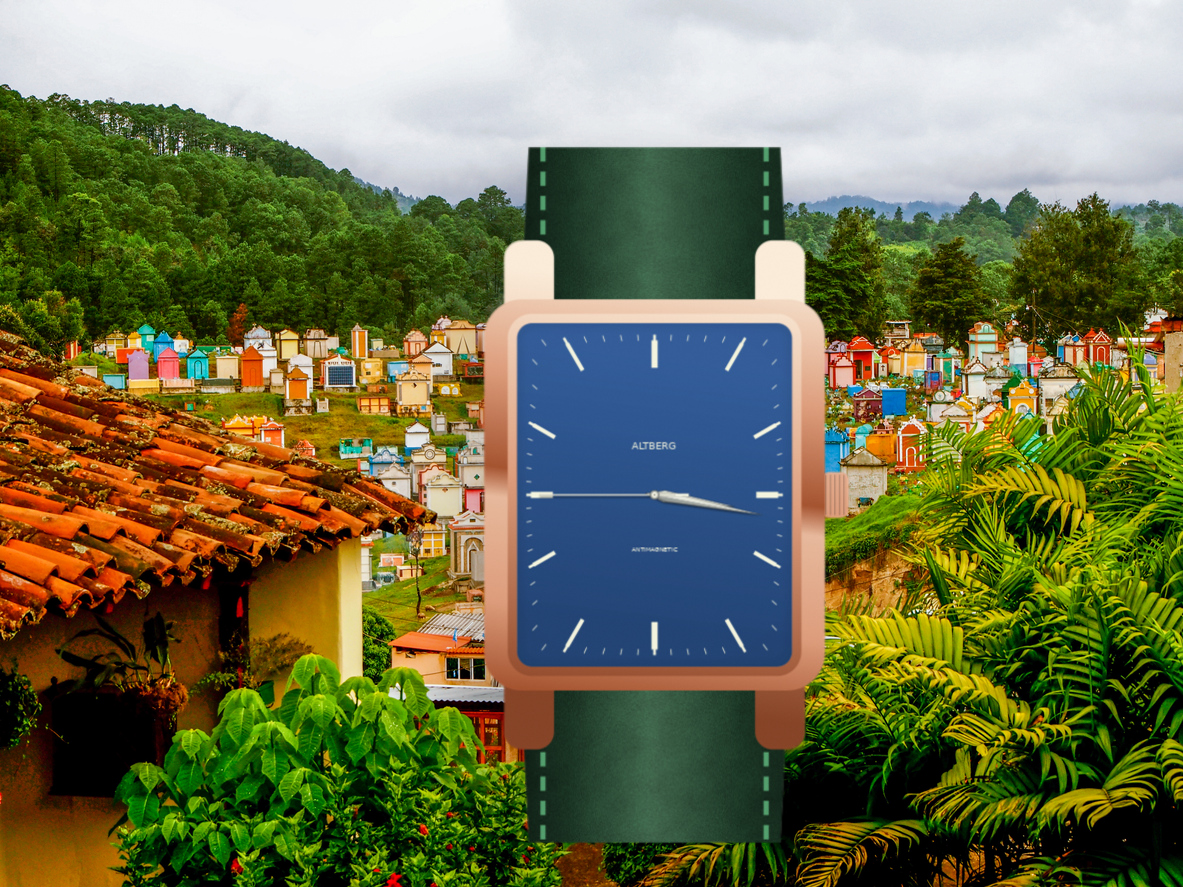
3:16:45
